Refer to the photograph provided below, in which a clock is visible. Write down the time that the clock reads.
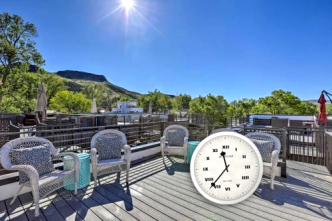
11:37
